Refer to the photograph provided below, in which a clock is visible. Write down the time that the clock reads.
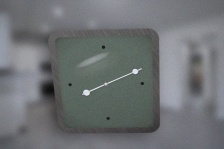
8:11
